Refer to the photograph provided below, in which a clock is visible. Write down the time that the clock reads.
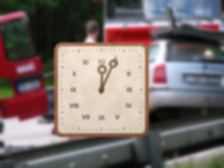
12:04
